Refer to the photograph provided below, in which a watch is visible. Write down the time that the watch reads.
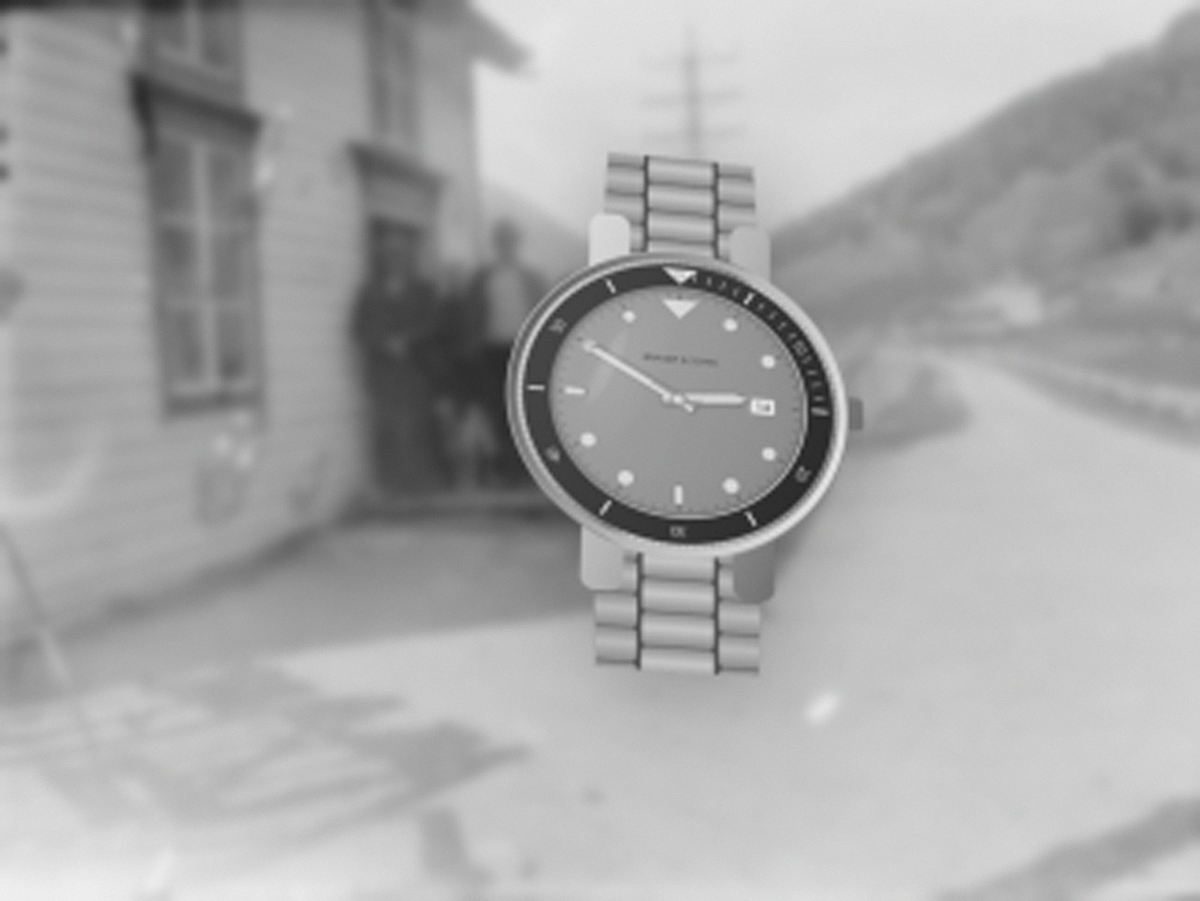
2:50
